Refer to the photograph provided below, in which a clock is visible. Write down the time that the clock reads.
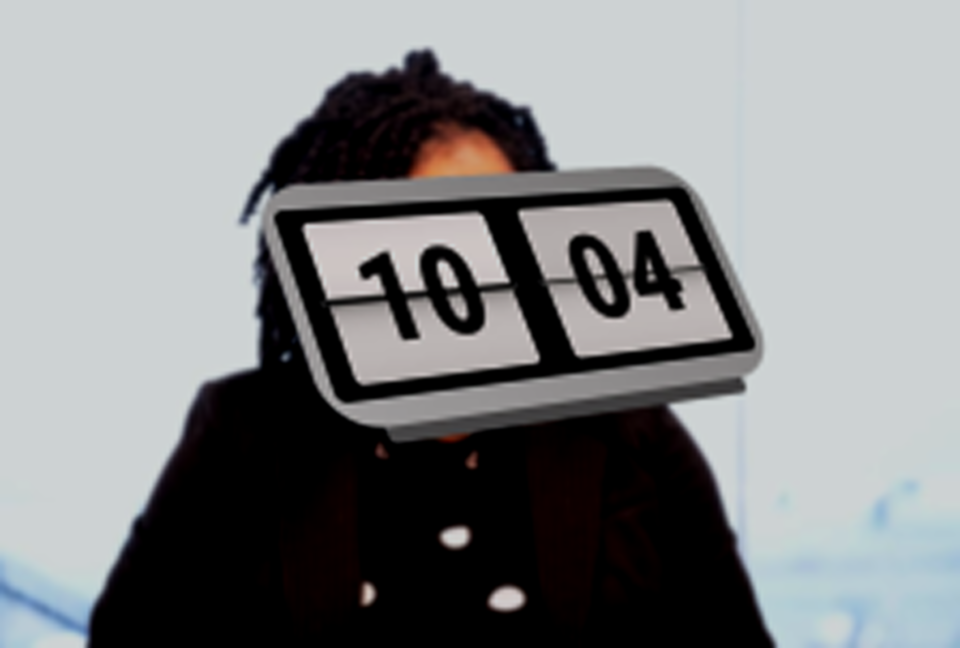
10:04
